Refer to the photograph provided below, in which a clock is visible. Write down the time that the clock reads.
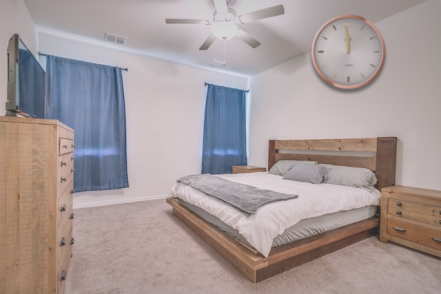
11:59
